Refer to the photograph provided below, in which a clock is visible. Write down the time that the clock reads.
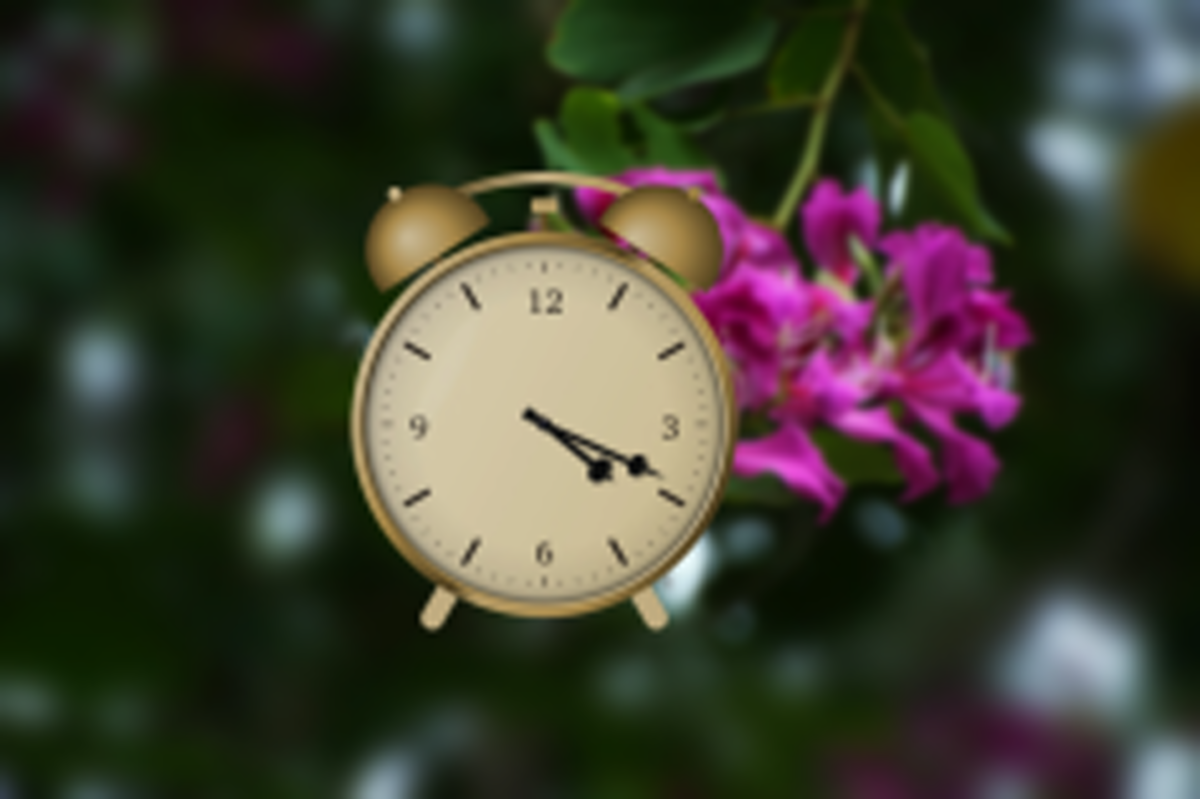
4:19
